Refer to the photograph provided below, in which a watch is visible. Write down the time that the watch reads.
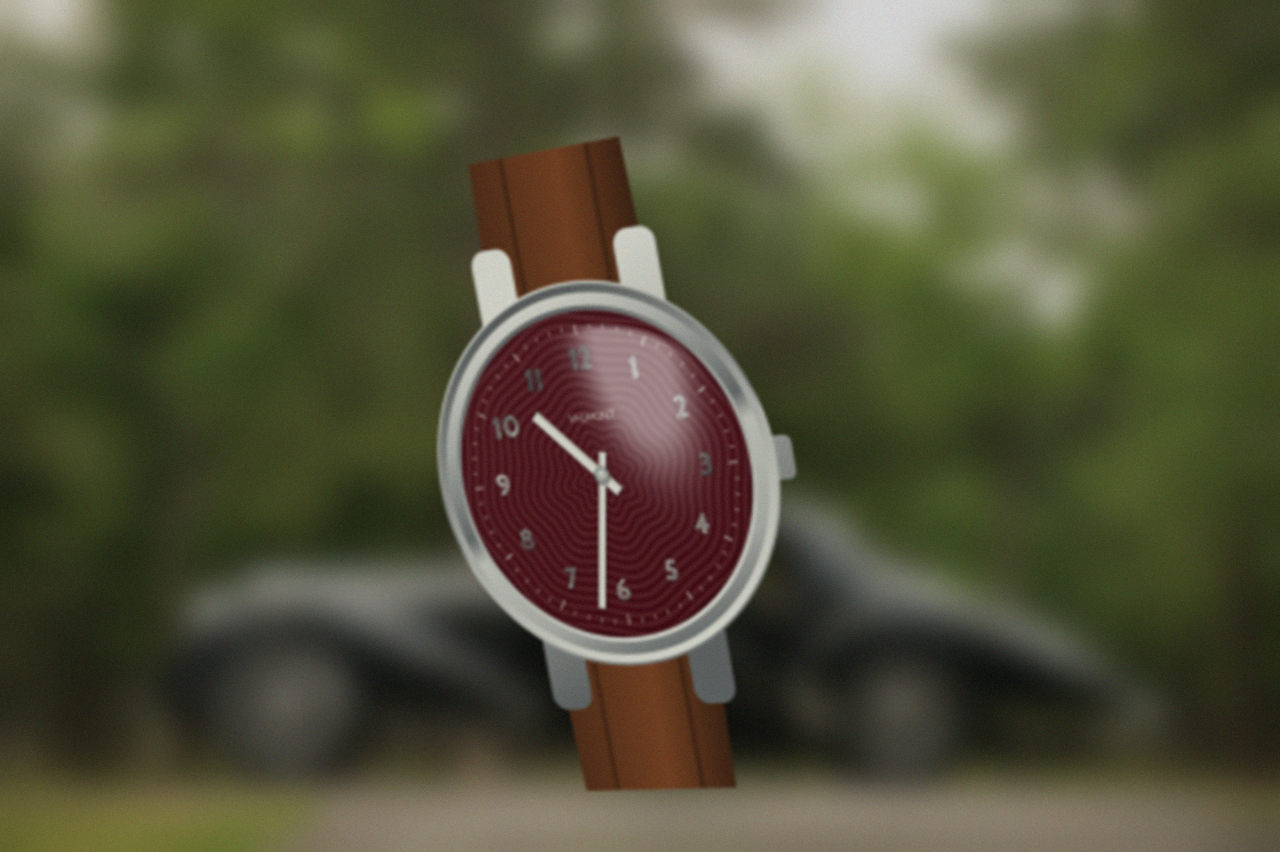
10:32
